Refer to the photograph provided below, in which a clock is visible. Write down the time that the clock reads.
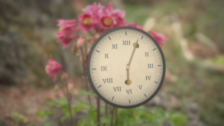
6:04
